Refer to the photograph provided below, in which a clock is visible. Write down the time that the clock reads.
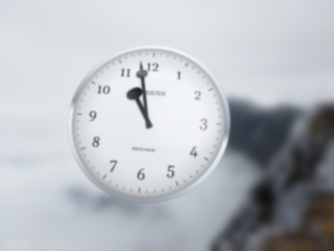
10:58
